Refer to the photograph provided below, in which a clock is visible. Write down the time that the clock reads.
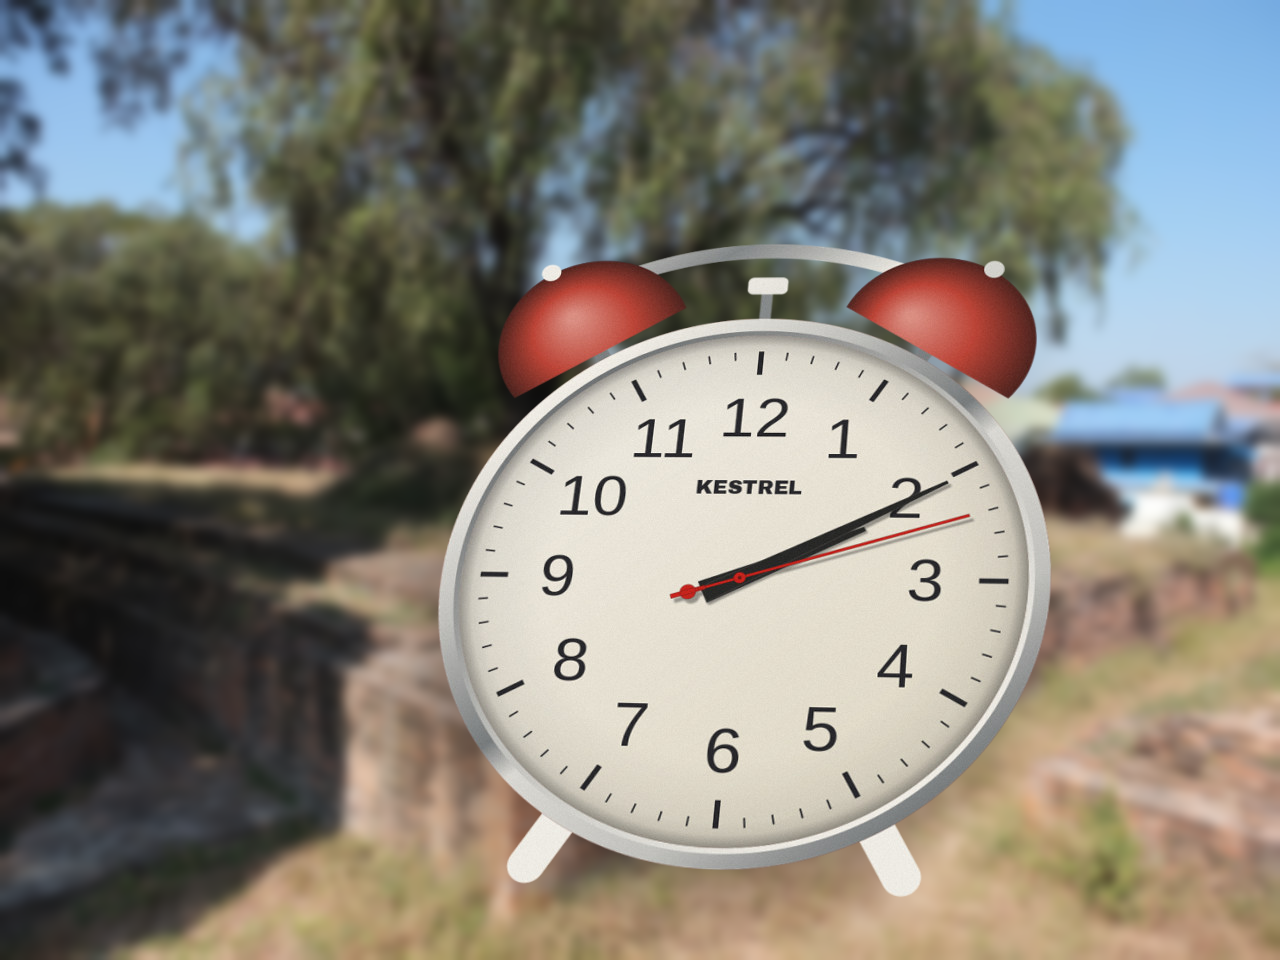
2:10:12
